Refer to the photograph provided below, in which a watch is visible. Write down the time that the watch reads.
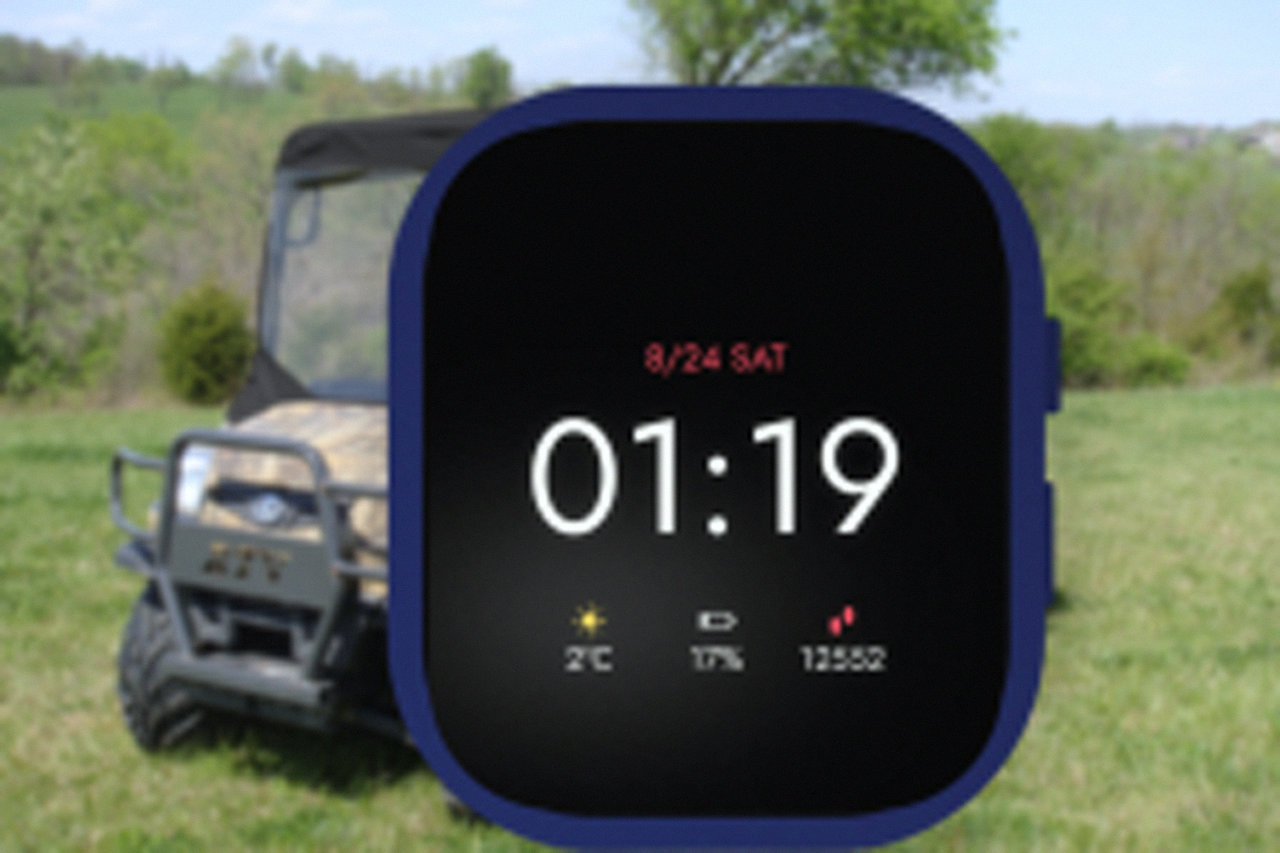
1:19
